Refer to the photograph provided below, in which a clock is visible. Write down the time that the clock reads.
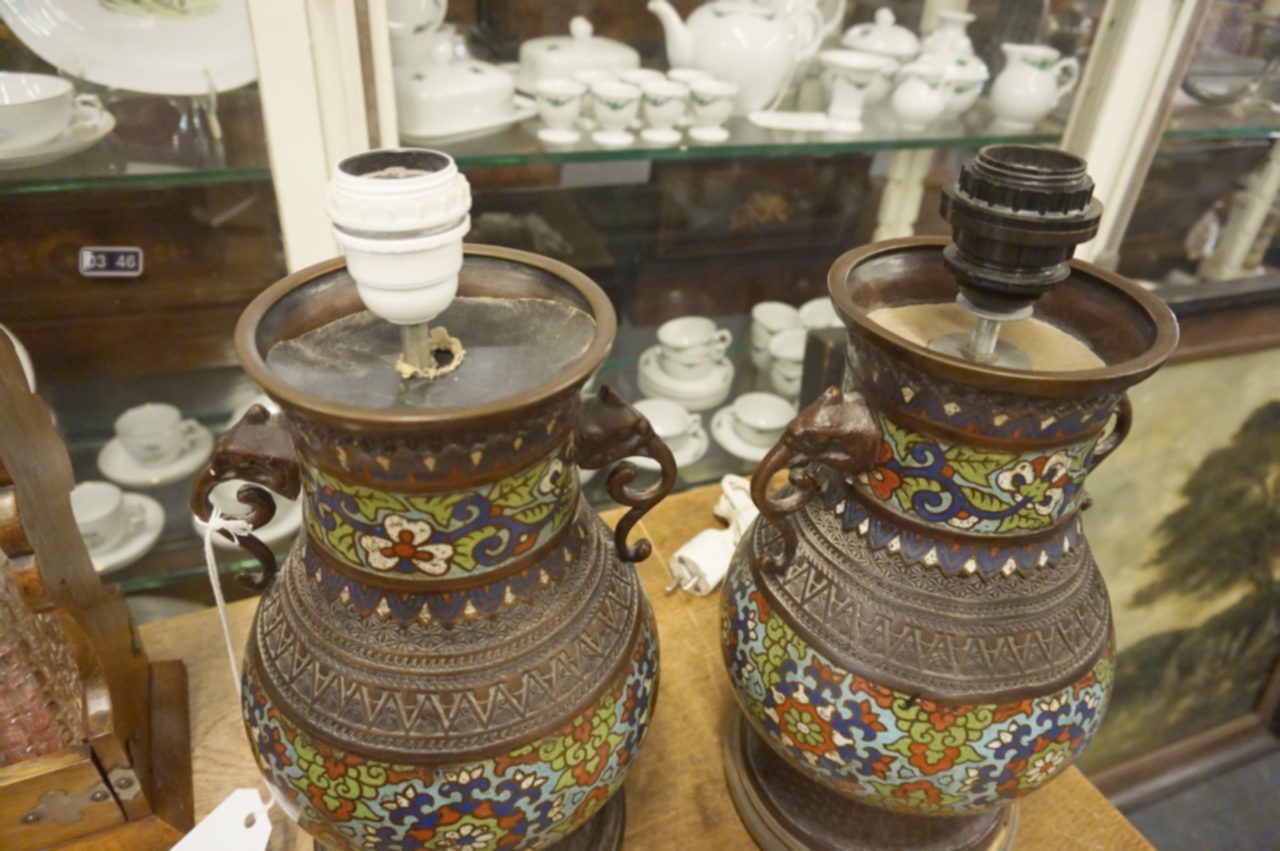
3:46
